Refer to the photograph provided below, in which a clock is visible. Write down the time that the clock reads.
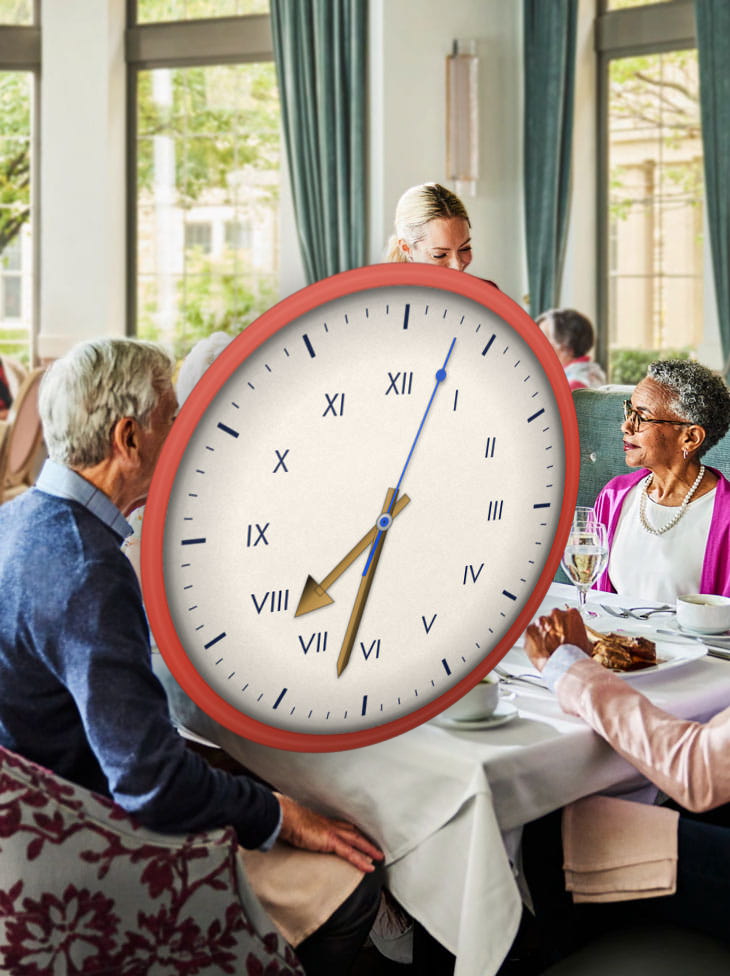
7:32:03
